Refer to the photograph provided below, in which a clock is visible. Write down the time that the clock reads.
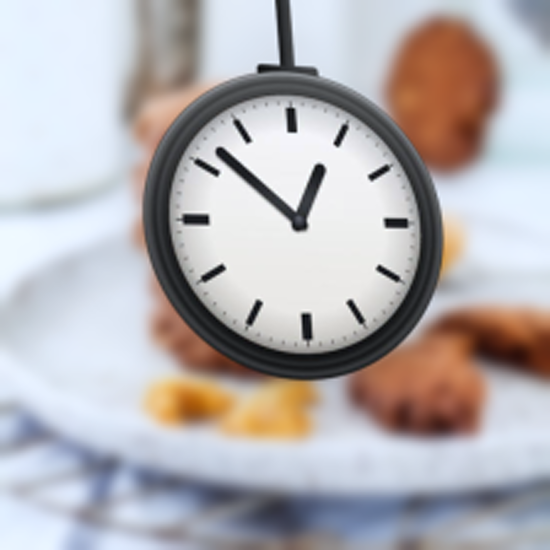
12:52
